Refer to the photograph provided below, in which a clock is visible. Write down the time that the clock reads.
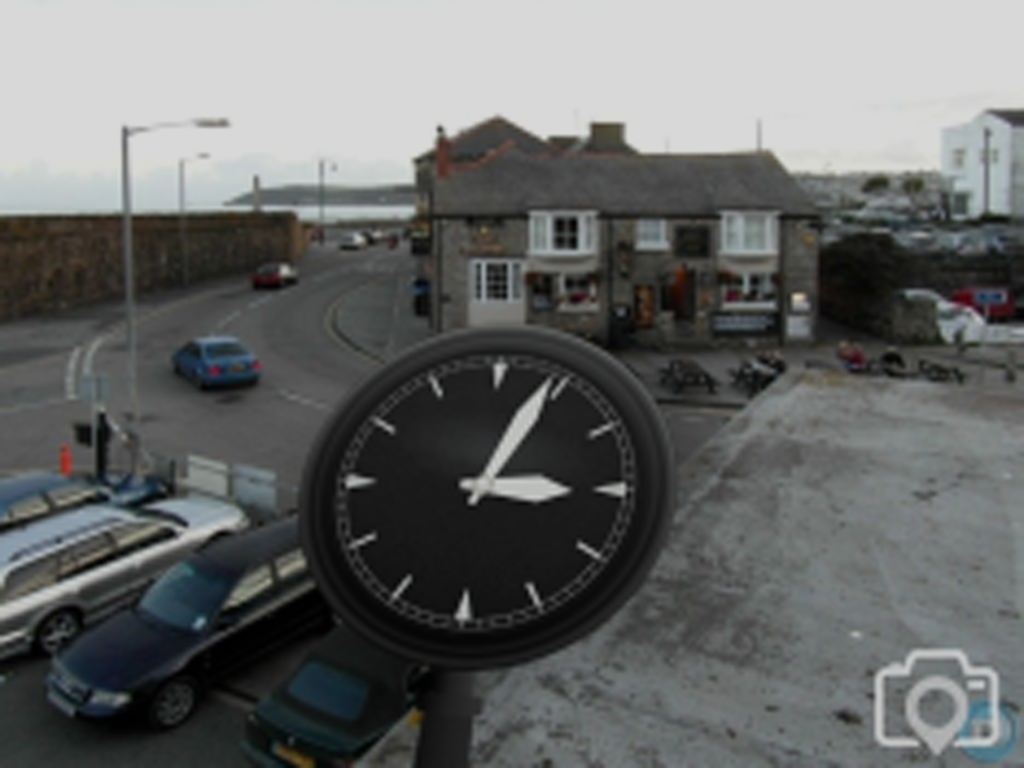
3:04
